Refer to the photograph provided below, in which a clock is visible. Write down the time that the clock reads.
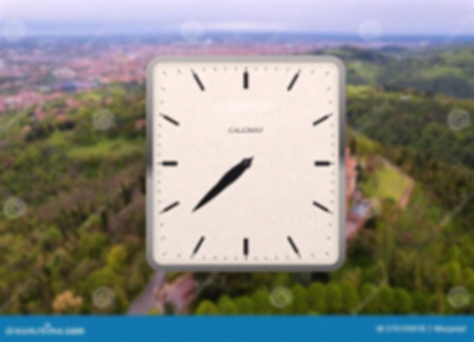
7:38
